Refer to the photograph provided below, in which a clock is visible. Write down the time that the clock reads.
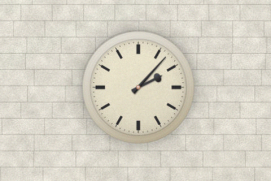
2:07
